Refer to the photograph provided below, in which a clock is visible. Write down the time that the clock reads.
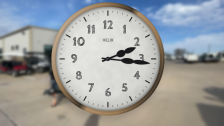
2:16
